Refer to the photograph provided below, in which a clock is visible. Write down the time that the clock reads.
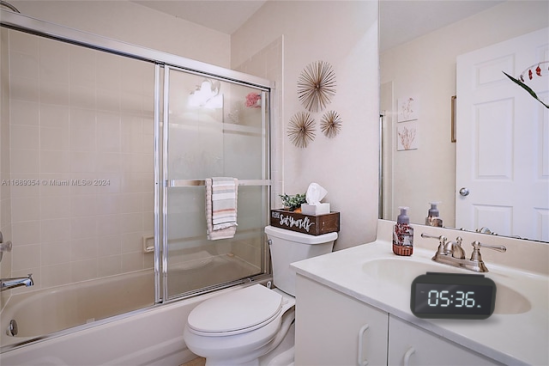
5:36
